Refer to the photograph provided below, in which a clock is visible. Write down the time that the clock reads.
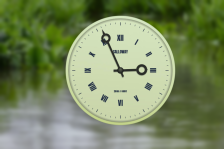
2:56
